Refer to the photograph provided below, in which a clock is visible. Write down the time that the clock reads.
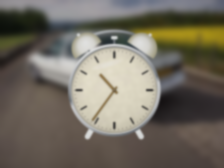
10:36
